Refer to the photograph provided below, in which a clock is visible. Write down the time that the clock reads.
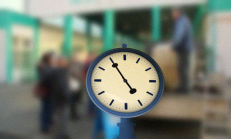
4:55
